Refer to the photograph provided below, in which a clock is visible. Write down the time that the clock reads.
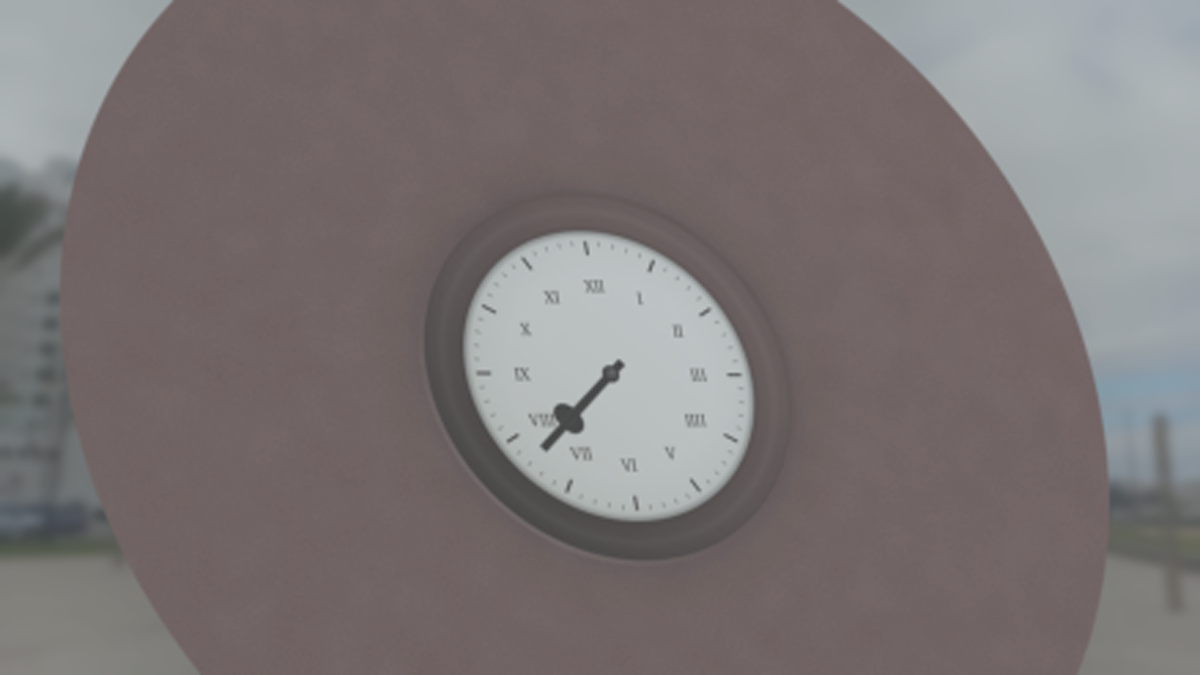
7:38
